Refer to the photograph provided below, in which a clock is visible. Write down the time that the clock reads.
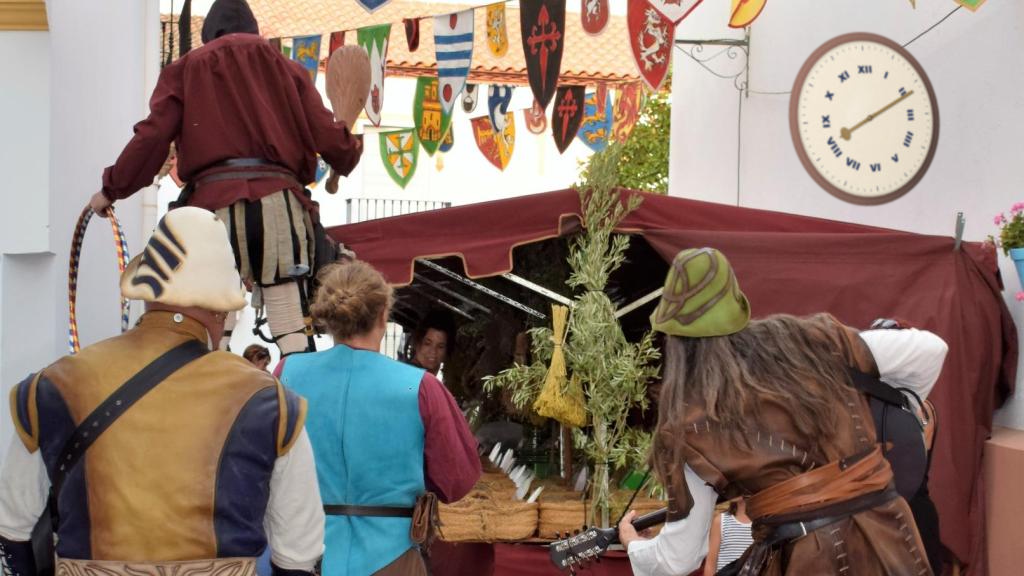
8:11
